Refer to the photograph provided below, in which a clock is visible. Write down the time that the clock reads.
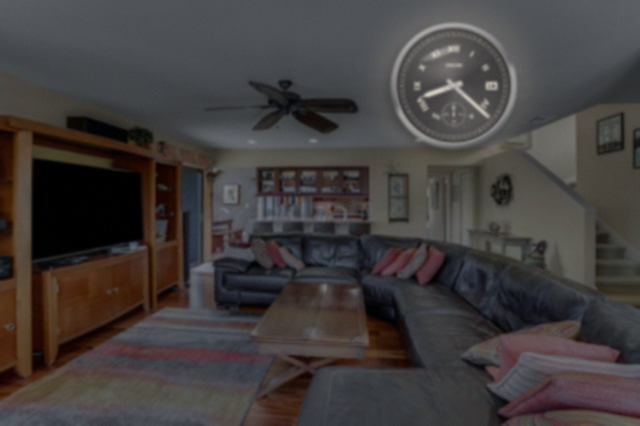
8:22
